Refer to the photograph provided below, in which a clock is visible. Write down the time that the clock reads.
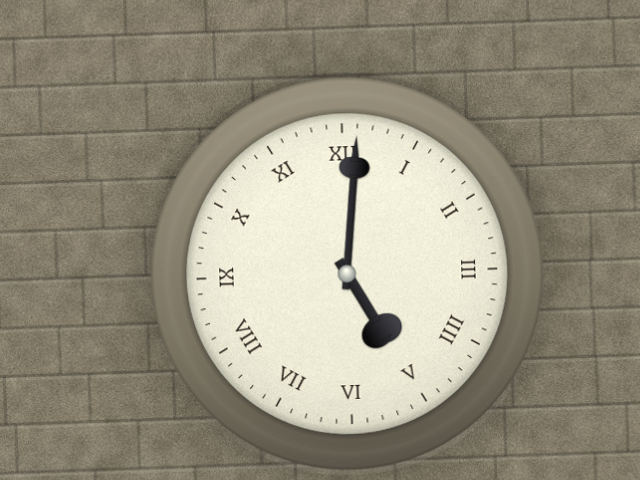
5:01
